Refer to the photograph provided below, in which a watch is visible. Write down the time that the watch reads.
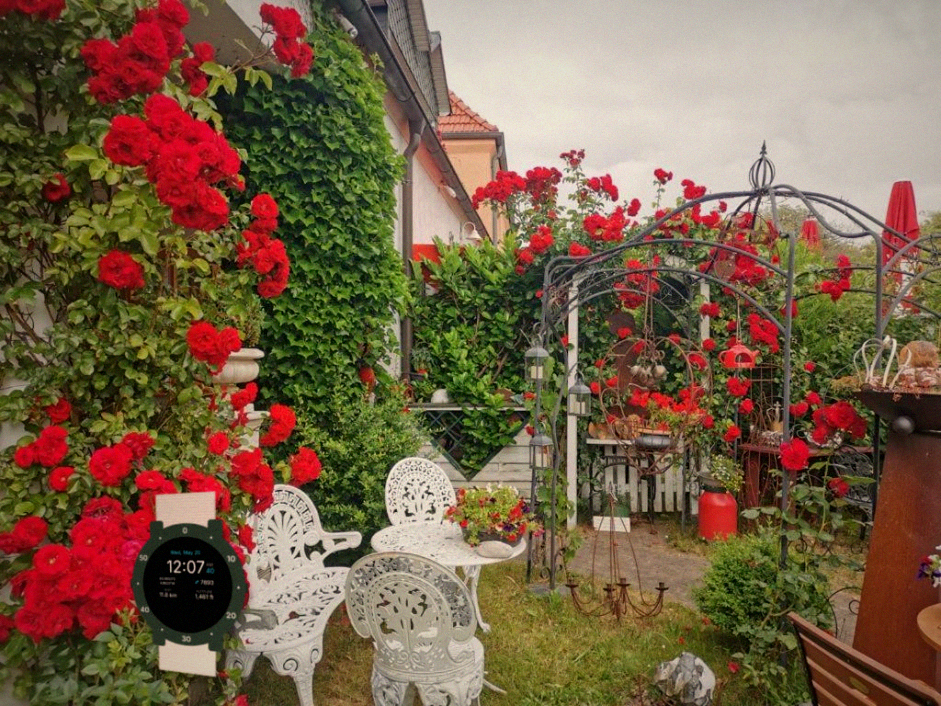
12:07
